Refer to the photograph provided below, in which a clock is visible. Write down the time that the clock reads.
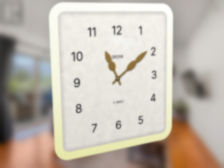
11:09
